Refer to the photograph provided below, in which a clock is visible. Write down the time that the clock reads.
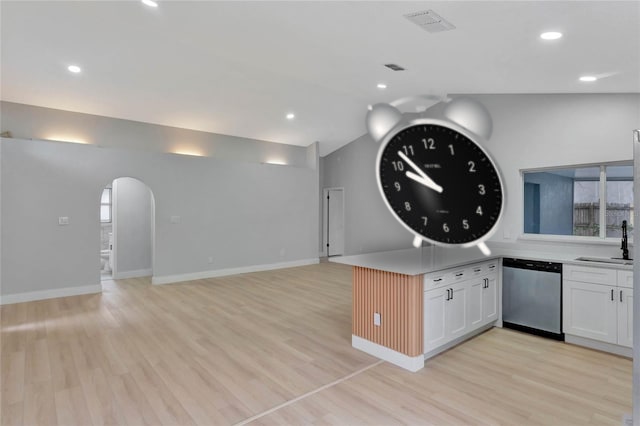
9:53
